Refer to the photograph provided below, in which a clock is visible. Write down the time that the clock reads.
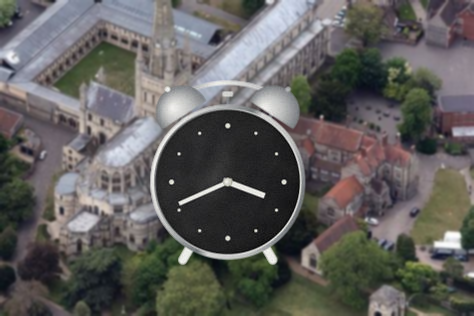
3:41
